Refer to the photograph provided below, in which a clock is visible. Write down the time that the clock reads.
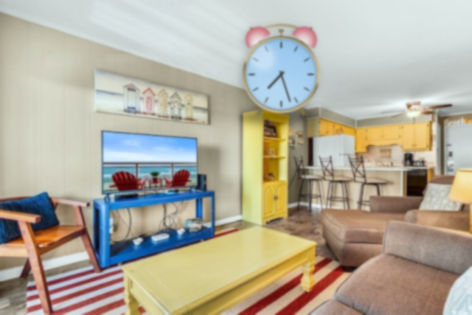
7:27
